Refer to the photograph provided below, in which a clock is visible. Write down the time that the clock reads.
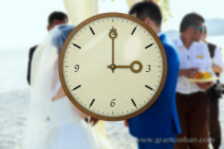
3:00
